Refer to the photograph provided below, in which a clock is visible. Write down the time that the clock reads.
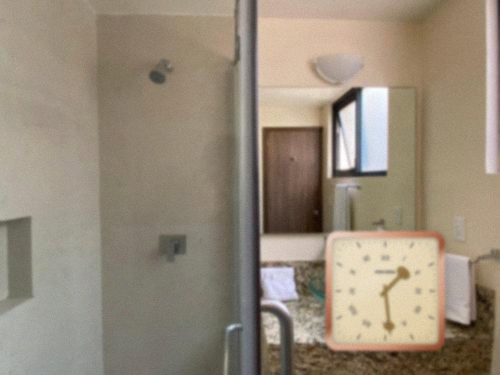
1:29
